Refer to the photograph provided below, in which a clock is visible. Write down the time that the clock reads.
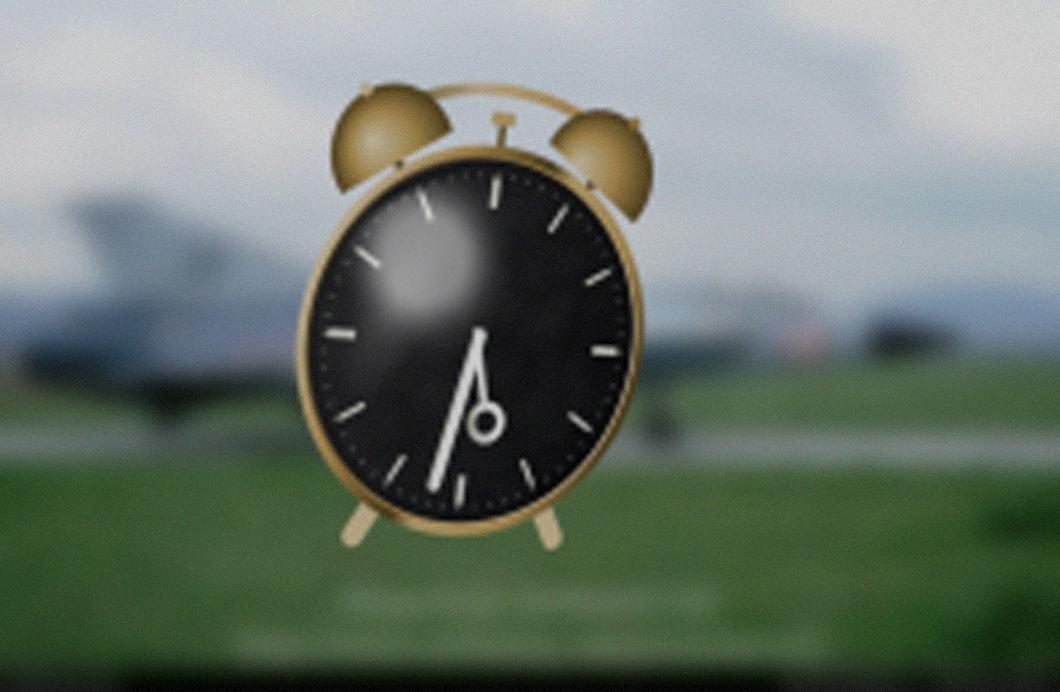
5:32
